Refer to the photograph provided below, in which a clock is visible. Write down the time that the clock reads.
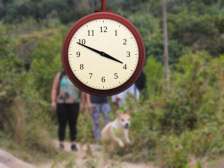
3:49
